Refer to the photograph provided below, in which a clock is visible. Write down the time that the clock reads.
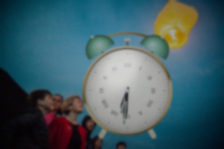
6:31
